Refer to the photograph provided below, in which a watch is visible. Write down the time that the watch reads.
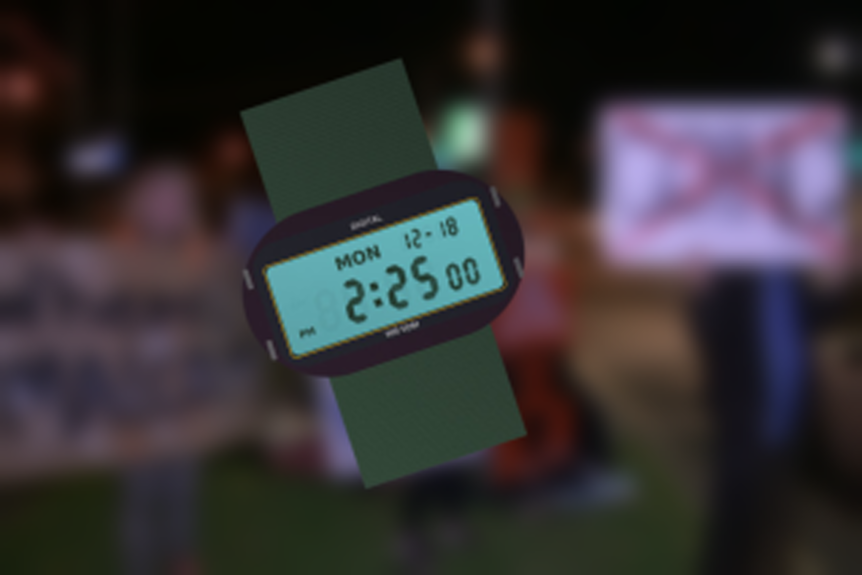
2:25:00
